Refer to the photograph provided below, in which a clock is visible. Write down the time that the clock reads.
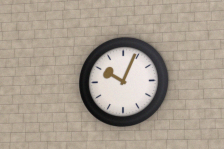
10:04
